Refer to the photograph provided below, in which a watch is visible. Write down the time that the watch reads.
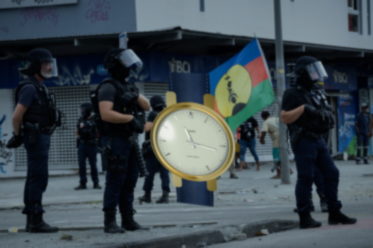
11:17
